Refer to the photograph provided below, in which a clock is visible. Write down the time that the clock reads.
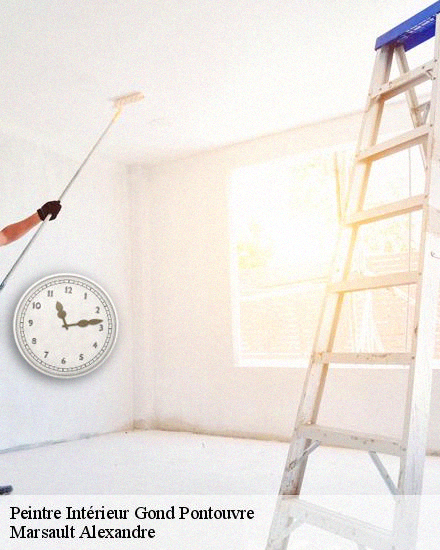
11:13
